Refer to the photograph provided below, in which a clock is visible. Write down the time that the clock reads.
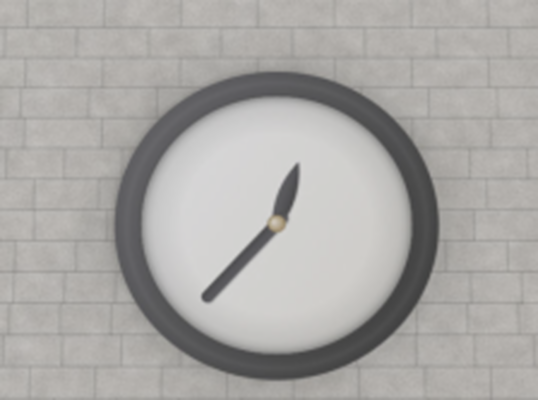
12:37
